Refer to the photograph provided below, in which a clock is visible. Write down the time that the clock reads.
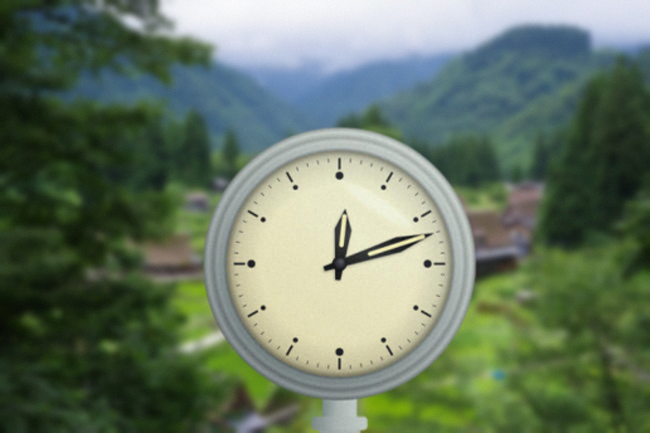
12:12
